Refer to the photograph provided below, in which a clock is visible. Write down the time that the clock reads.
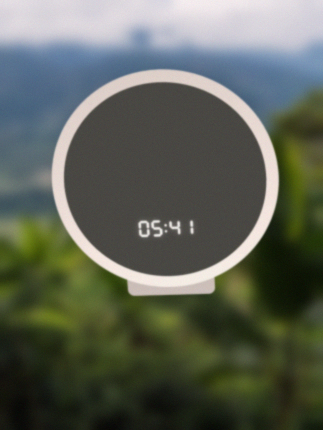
5:41
